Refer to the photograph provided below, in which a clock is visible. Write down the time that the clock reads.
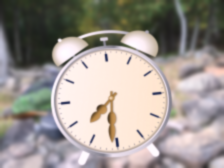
7:31
